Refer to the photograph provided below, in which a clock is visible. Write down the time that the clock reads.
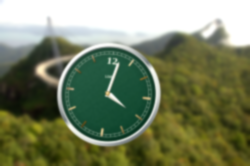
4:02
